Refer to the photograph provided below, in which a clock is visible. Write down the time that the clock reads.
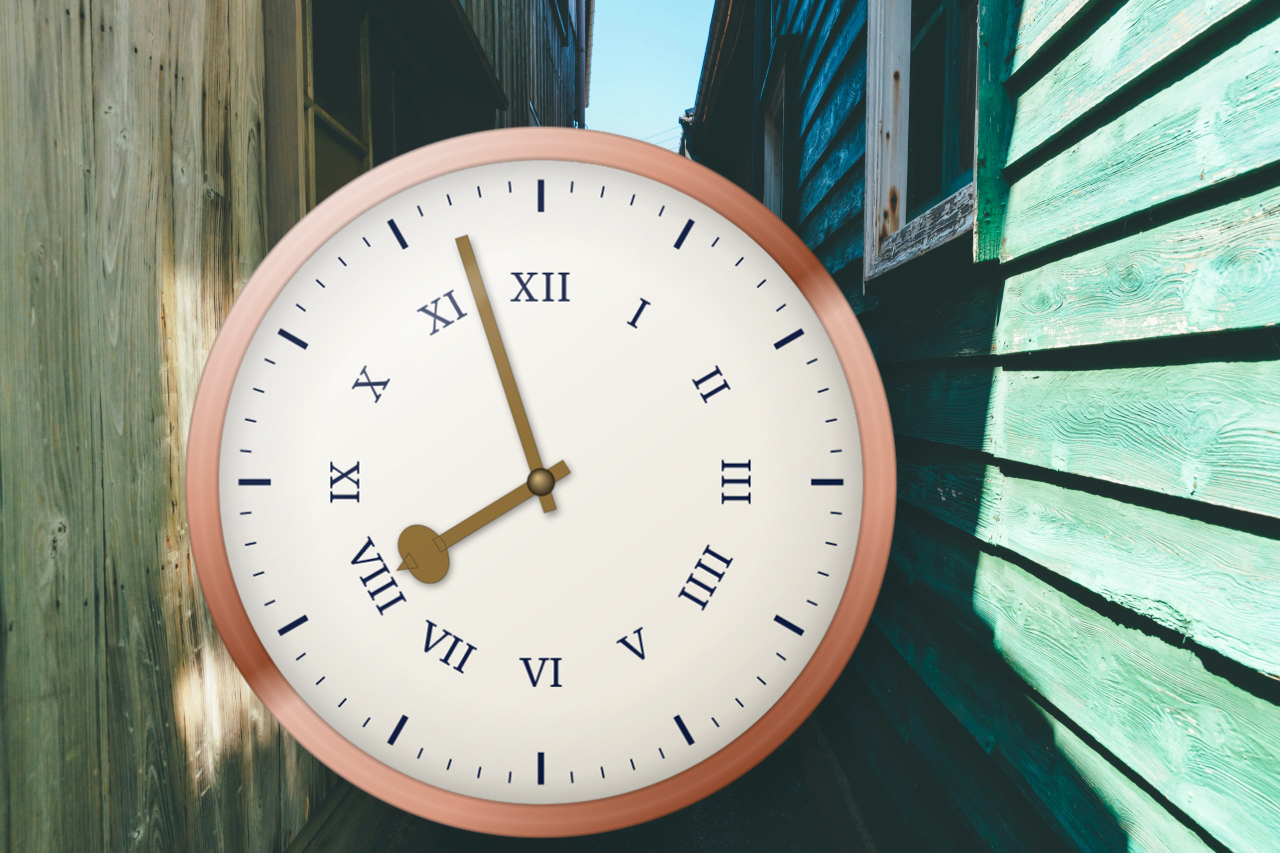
7:57
